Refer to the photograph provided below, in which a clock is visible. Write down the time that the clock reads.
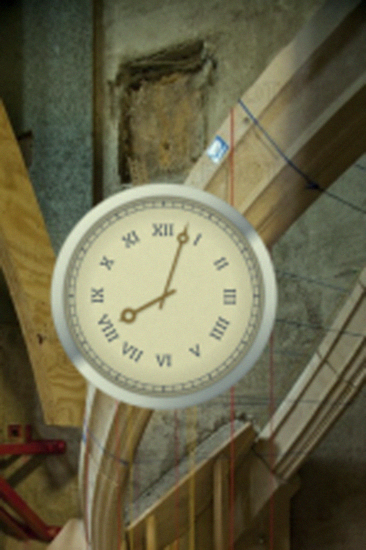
8:03
